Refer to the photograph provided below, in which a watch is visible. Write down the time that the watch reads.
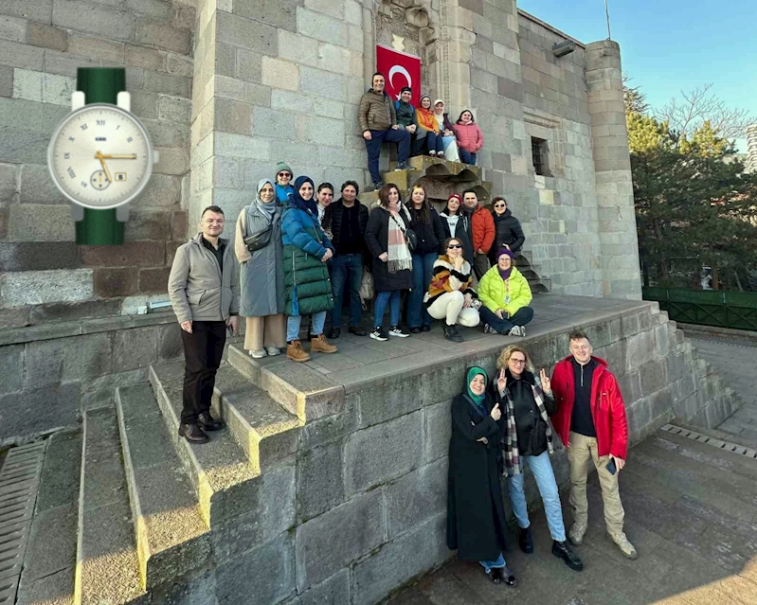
5:15
